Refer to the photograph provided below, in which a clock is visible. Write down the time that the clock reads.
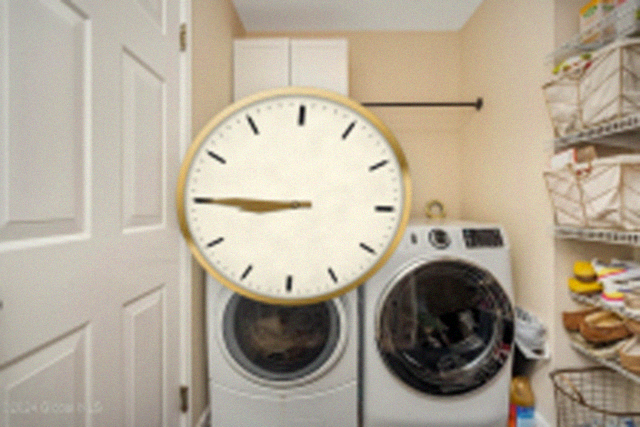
8:45
